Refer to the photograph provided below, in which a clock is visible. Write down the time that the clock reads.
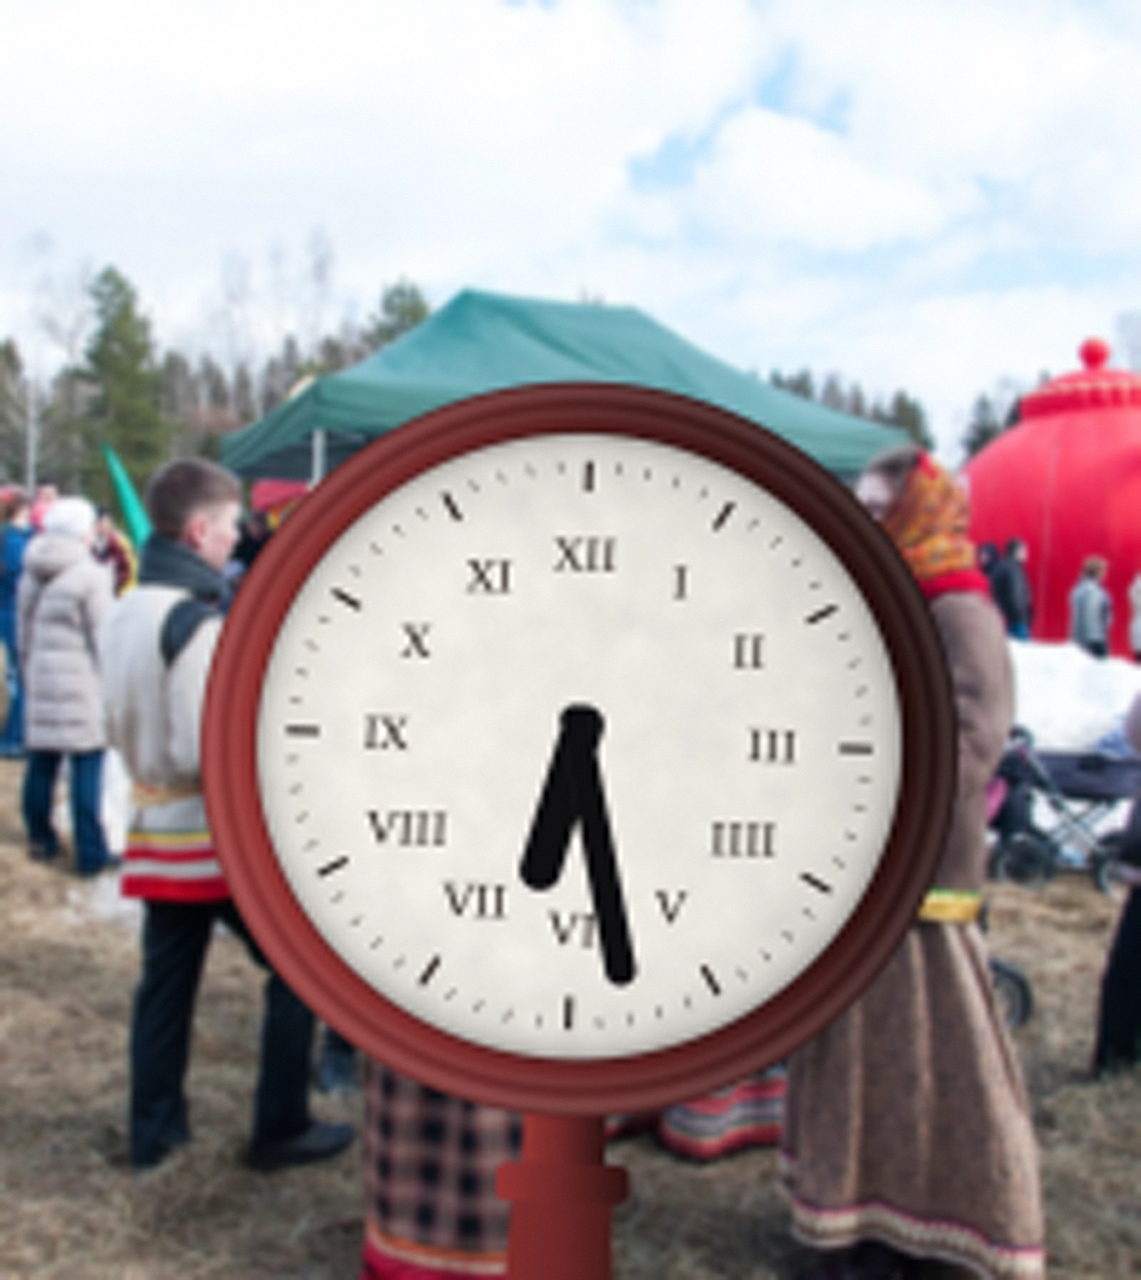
6:28
